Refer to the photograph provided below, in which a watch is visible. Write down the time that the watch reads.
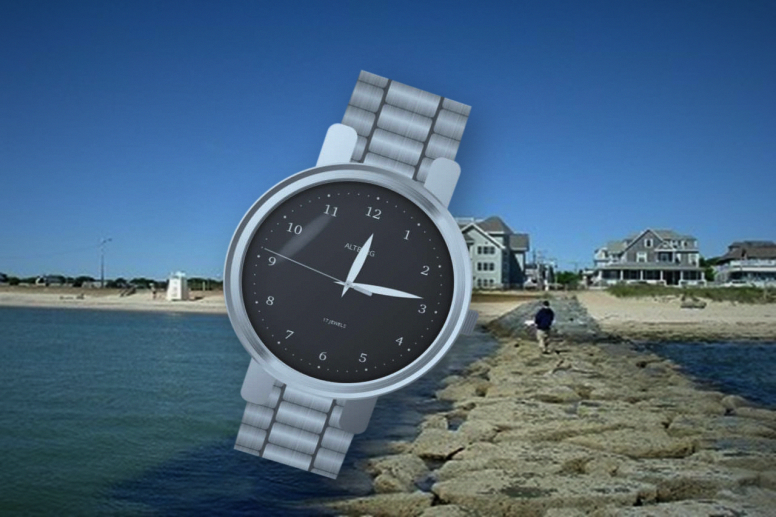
12:13:46
